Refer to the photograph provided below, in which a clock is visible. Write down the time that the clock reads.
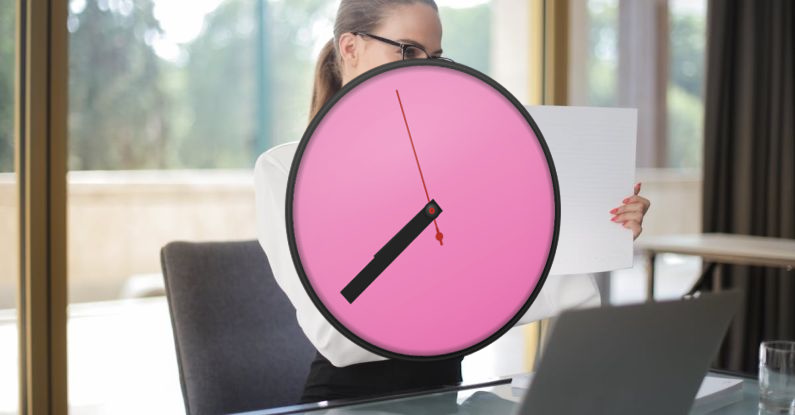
7:37:57
